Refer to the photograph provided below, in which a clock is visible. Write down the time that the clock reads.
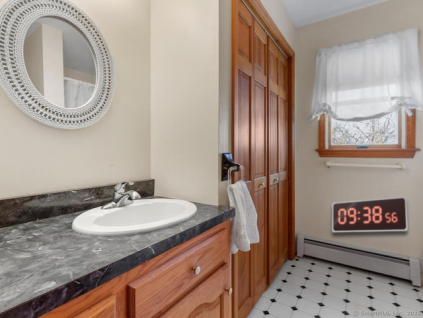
9:38:56
